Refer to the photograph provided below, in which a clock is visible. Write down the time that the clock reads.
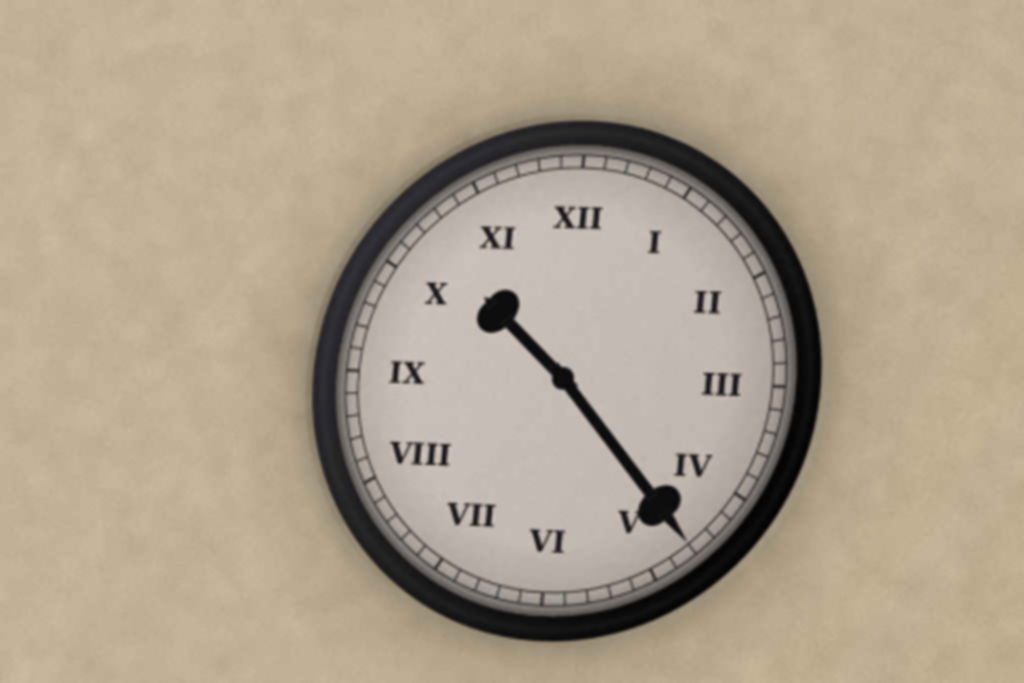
10:23
